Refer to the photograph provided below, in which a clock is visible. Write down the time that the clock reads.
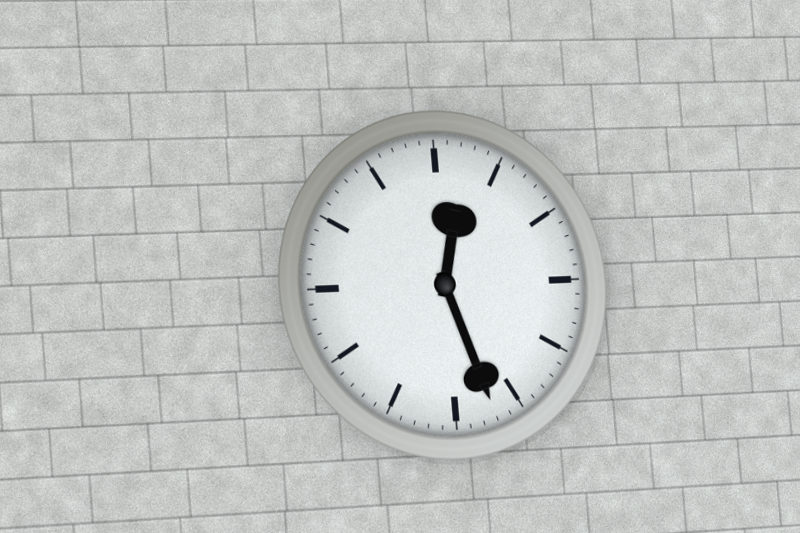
12:27
